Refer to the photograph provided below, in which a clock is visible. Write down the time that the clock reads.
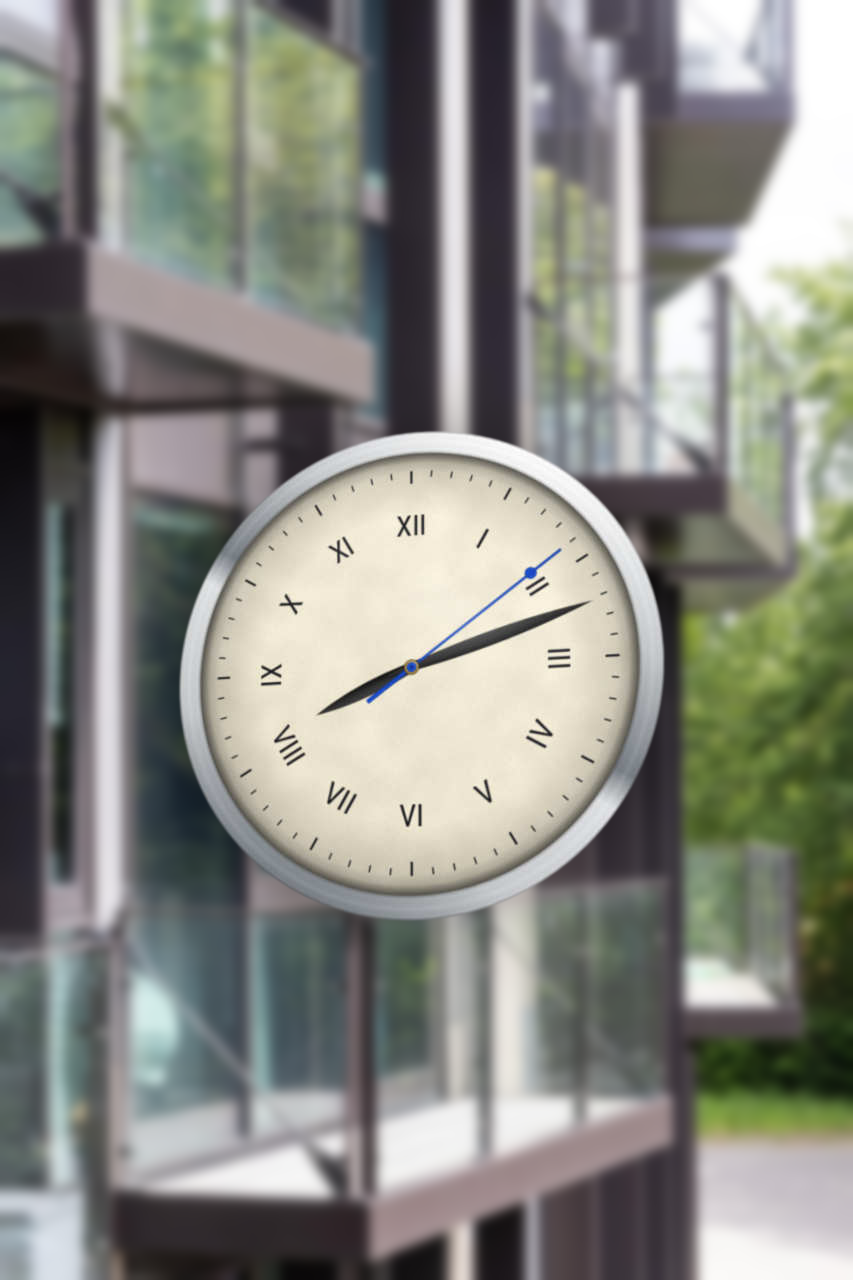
8:12:09
